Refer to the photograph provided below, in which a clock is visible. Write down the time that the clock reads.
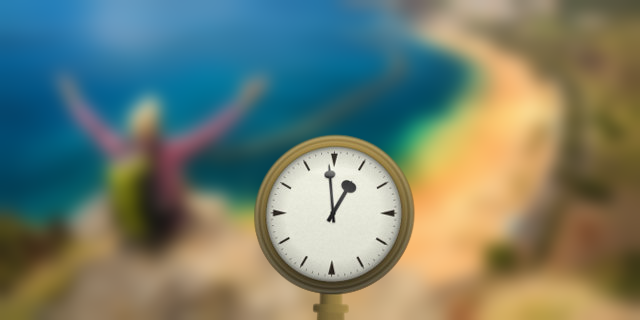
12:59
